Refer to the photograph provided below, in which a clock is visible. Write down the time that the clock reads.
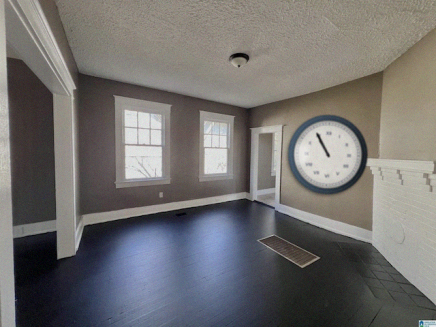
10:55
